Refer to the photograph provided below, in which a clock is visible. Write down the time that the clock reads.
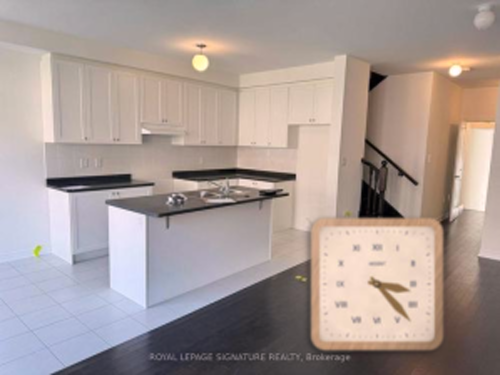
3:23
